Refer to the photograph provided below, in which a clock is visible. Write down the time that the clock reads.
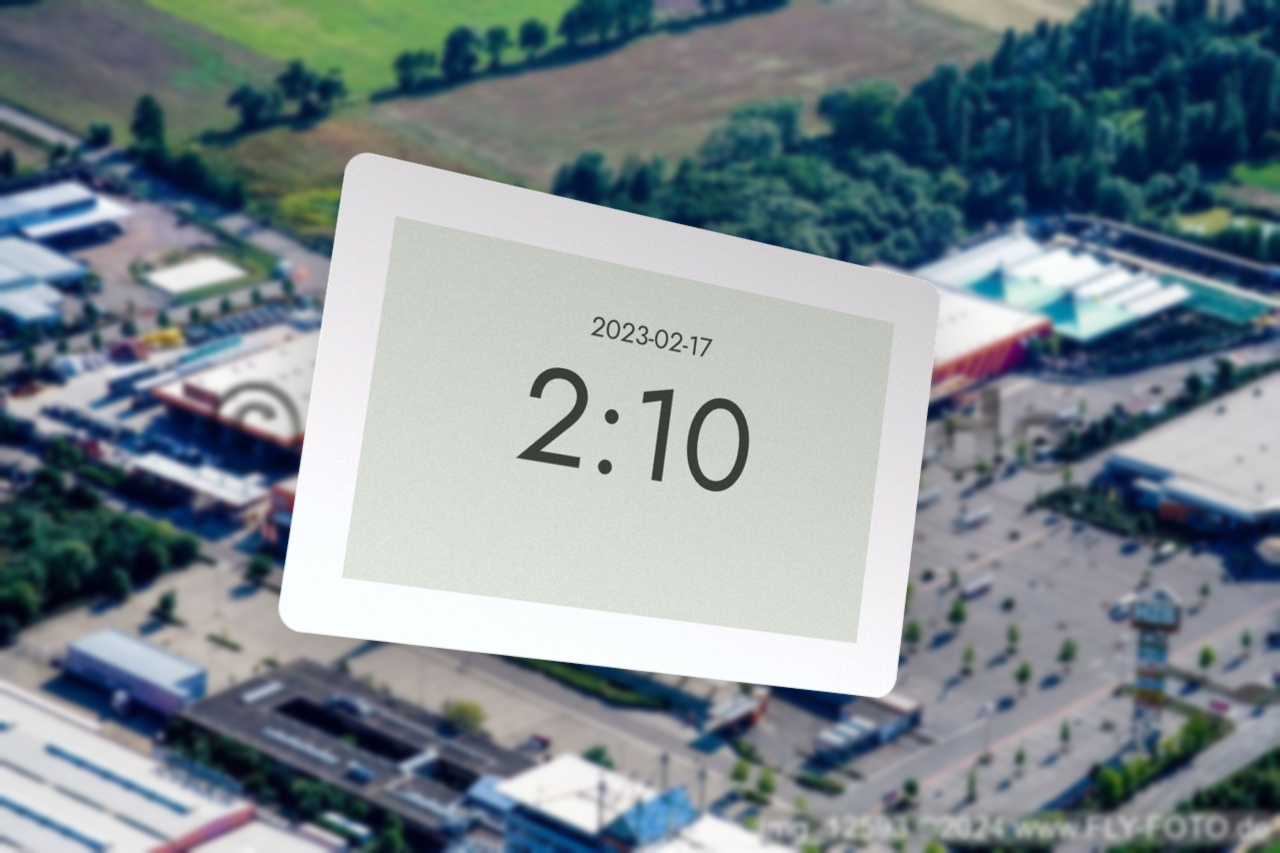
2:10
